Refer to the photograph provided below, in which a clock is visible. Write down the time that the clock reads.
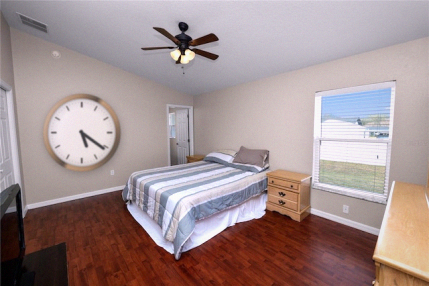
5:21
